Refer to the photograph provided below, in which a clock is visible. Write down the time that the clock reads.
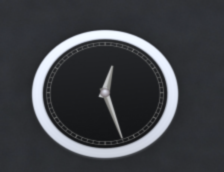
12:27
